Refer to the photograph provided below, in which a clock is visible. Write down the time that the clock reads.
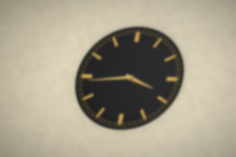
3:44
